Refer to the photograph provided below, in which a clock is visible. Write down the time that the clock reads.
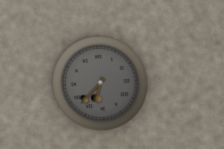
6:38
